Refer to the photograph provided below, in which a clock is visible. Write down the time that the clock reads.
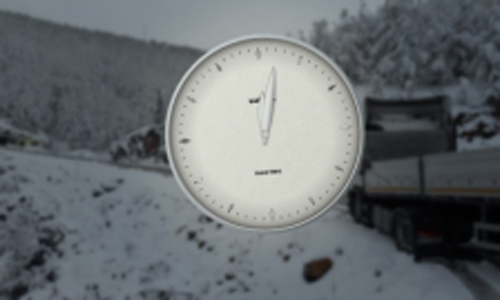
12:02
